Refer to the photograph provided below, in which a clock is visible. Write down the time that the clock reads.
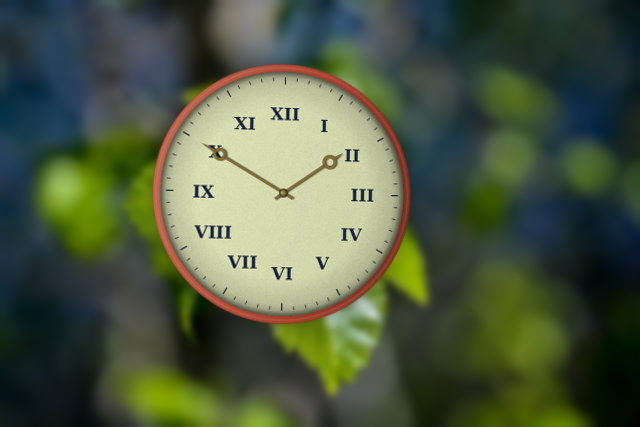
1:50
